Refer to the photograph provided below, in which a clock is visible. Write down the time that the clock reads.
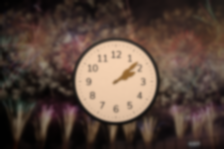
2:08
